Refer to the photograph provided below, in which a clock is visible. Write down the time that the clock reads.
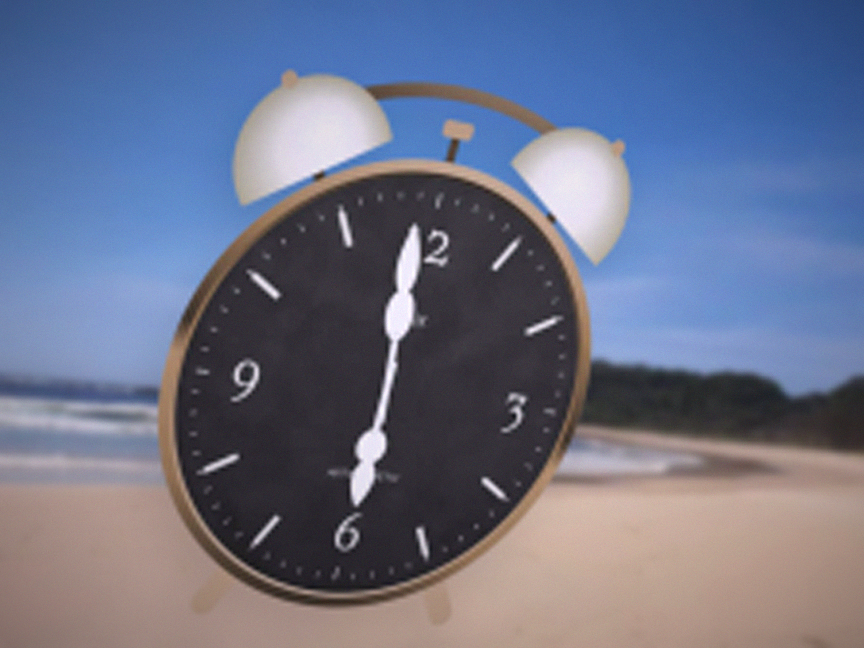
5:59
